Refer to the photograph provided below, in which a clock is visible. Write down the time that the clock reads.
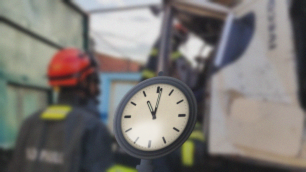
11:01
